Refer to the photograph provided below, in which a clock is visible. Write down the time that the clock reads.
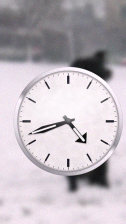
4:42
